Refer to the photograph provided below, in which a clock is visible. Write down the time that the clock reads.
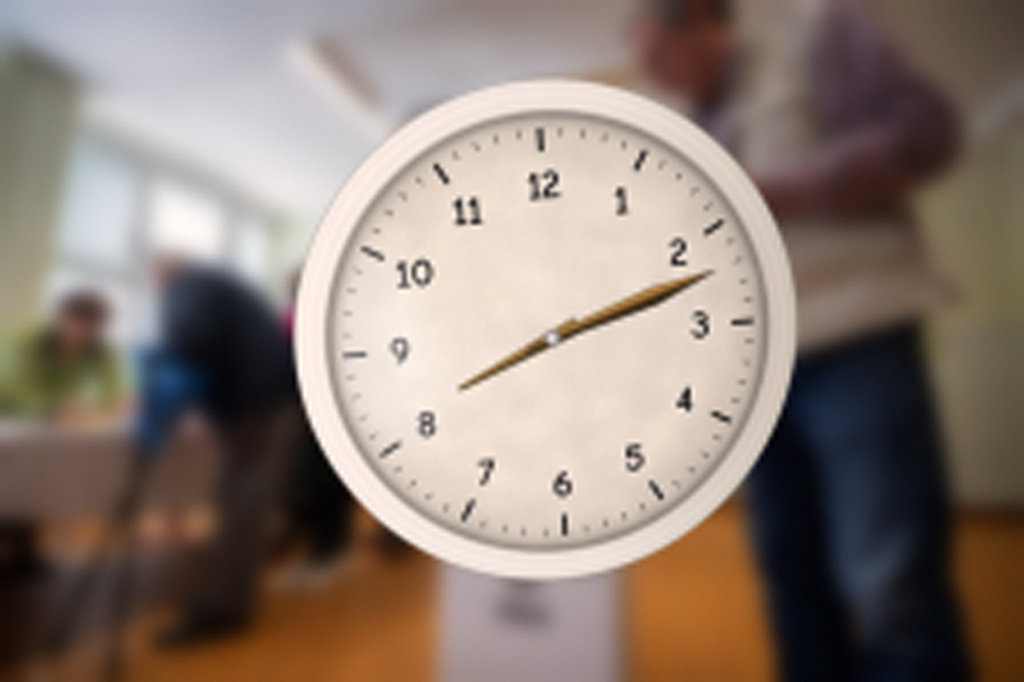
8:12
